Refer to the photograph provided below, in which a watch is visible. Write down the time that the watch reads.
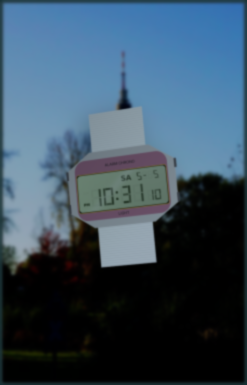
10:31:10
